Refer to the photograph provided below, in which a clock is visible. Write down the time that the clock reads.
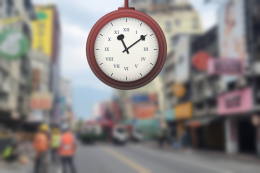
11:09
